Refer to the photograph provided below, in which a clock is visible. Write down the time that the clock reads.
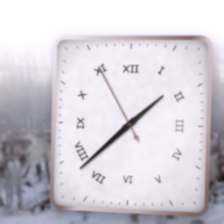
1:37:55
